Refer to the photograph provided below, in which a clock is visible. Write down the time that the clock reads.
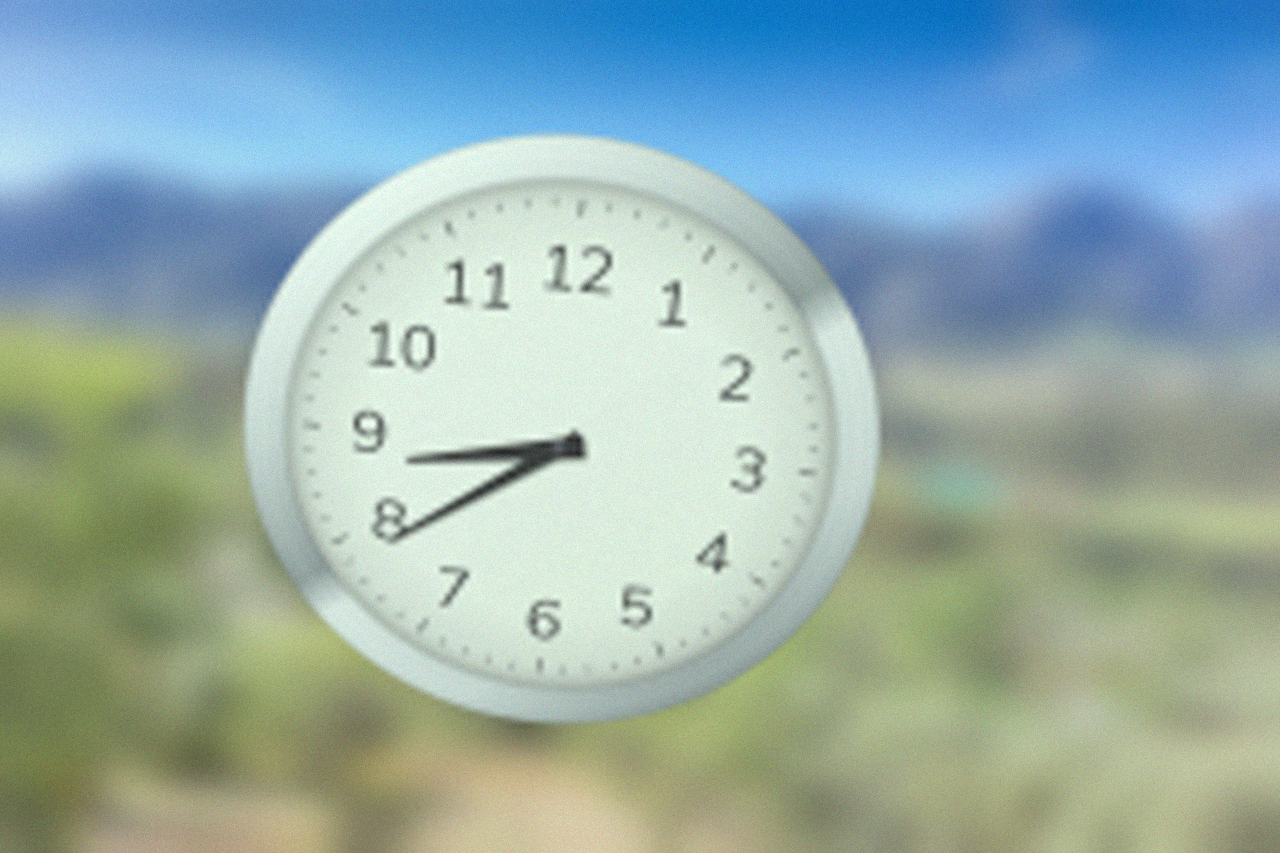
8:39
